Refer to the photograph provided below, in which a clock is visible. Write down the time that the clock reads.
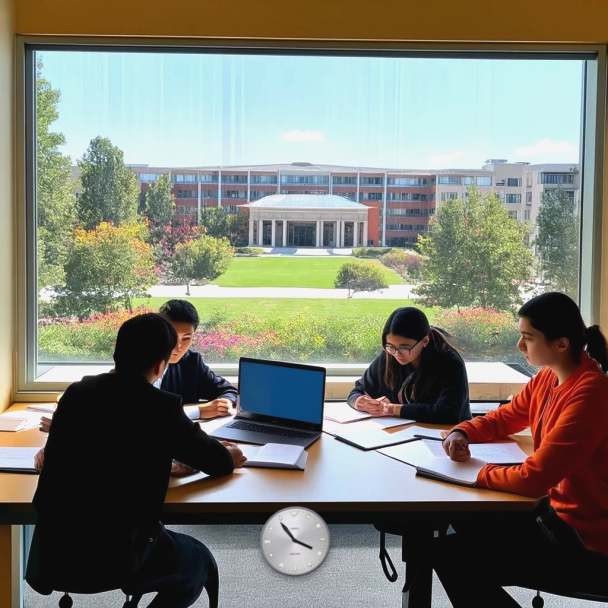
3:54
